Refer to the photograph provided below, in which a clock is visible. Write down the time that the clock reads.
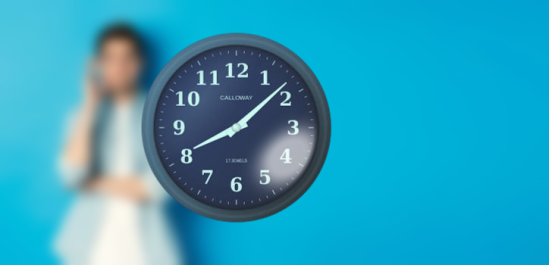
8:08
